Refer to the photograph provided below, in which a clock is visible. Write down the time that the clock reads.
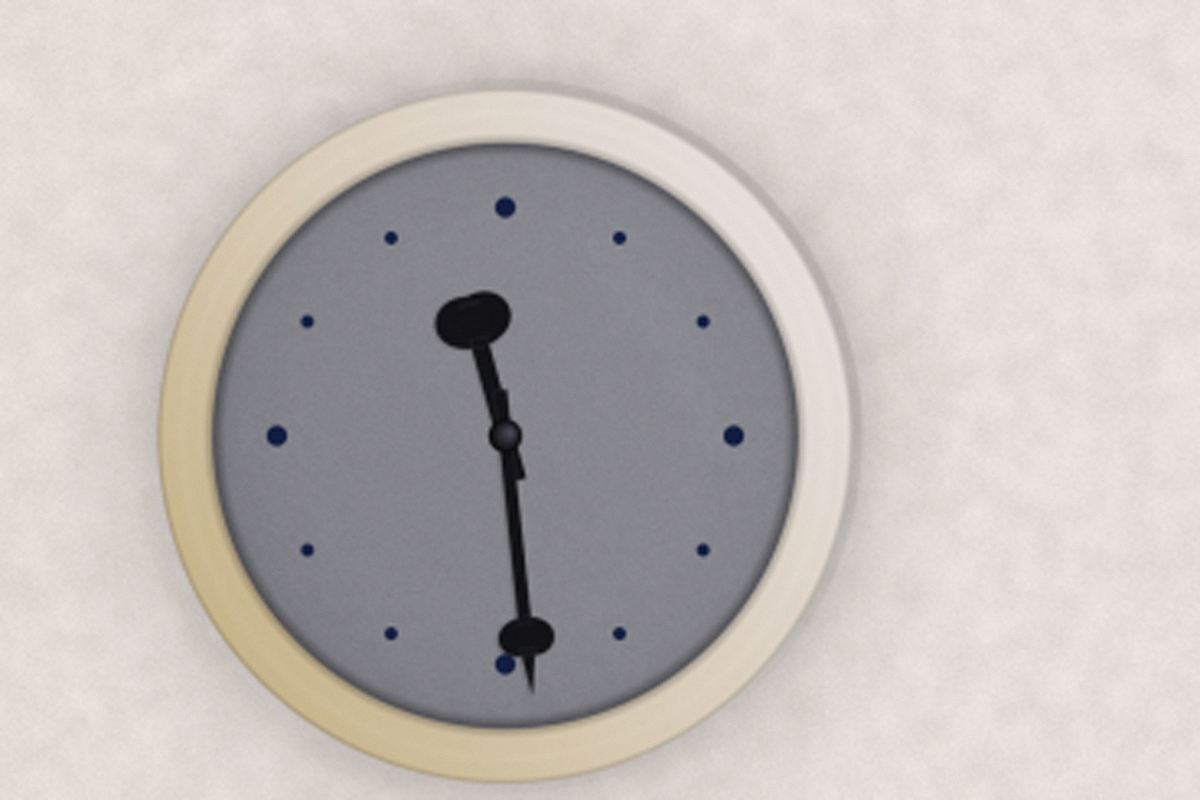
11:29
